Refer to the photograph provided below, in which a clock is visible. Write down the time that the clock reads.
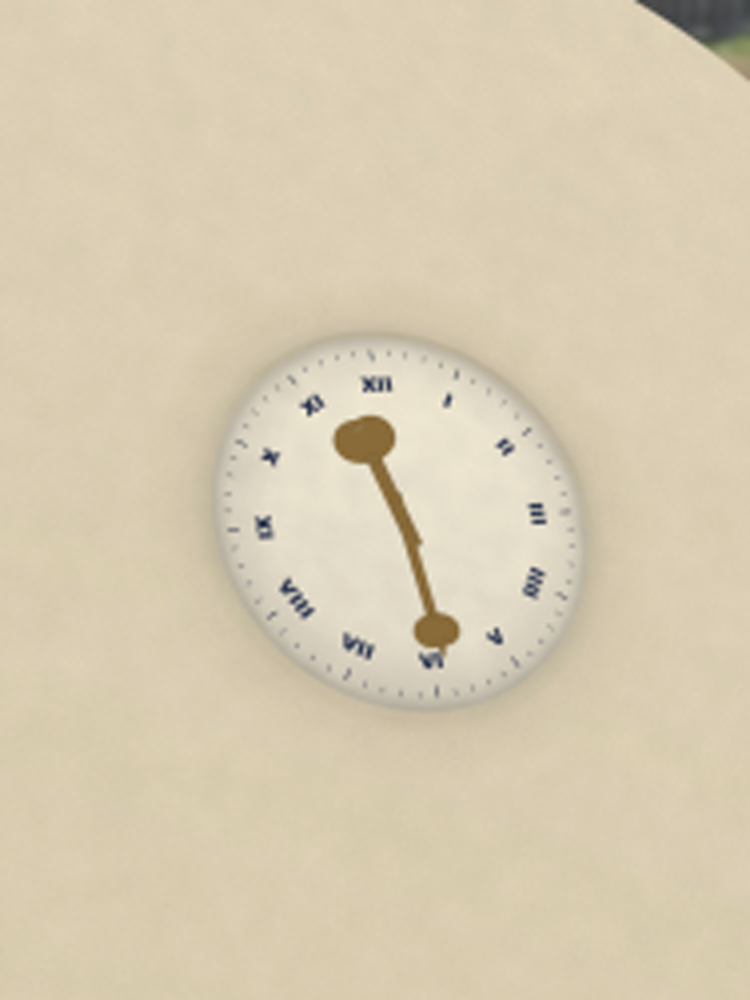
11:29
